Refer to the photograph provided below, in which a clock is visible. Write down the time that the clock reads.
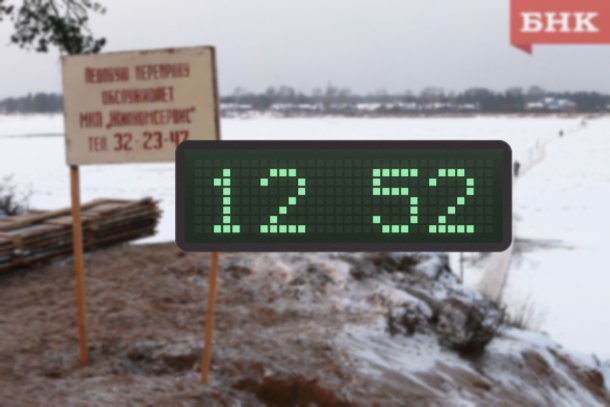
12:52
